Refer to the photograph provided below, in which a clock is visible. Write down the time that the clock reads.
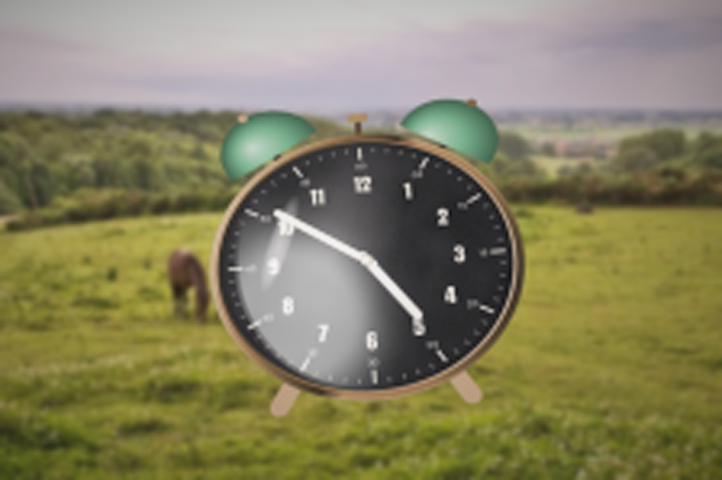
4:51
